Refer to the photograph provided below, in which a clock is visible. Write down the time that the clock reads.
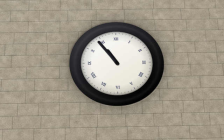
10:54
